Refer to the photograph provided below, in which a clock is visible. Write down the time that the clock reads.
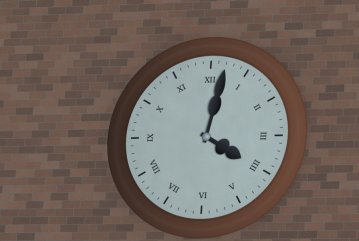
4:02
